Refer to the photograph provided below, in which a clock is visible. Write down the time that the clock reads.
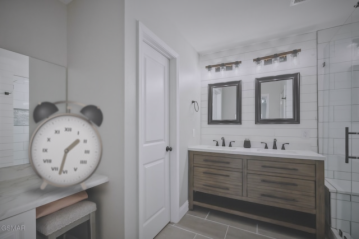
1:32
